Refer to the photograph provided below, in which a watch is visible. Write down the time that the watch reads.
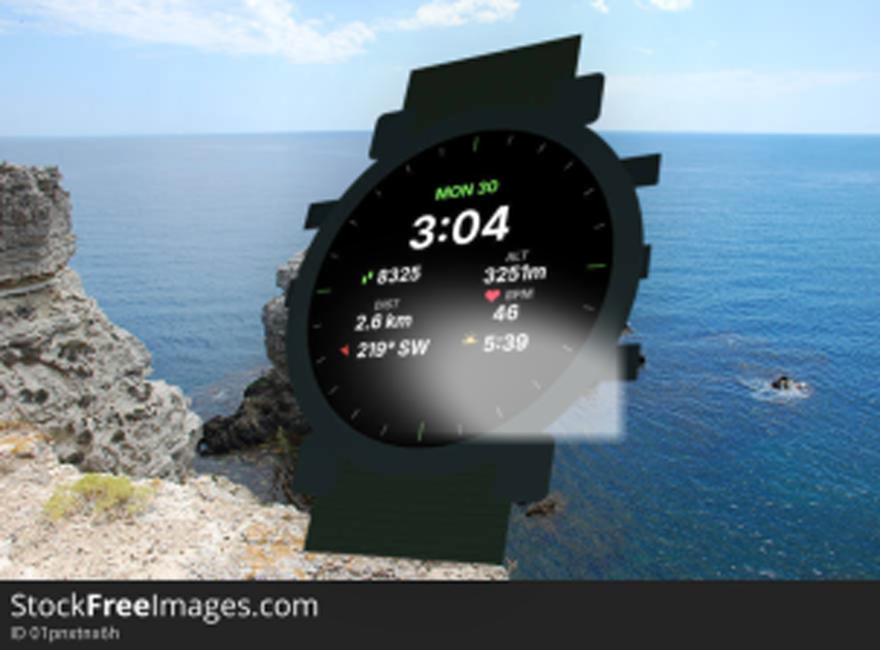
3:04
